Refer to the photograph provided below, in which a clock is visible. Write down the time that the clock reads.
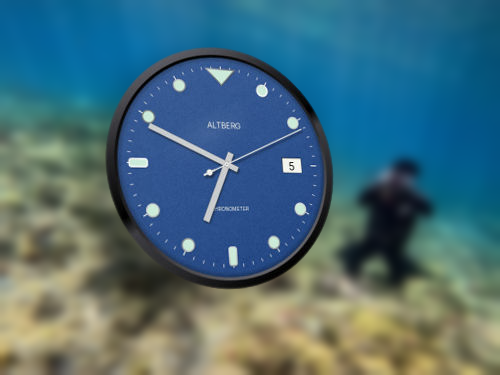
6:49:11
